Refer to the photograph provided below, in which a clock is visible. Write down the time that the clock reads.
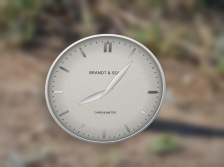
8:06
